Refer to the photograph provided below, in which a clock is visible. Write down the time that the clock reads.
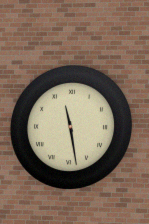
11:28
